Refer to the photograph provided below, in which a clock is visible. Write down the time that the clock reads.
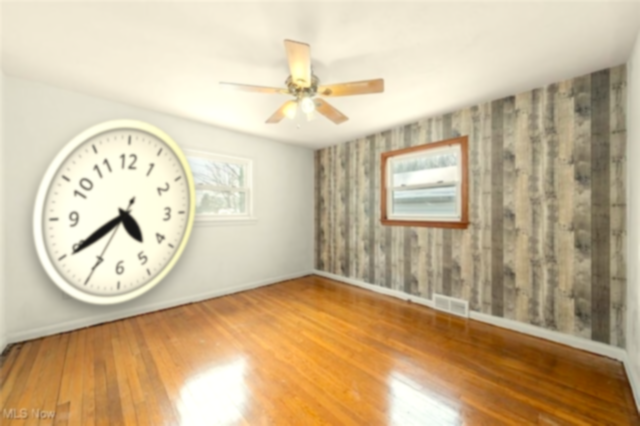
4:39:35
